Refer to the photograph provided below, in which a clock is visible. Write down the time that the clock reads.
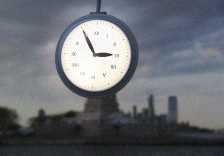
2:55
